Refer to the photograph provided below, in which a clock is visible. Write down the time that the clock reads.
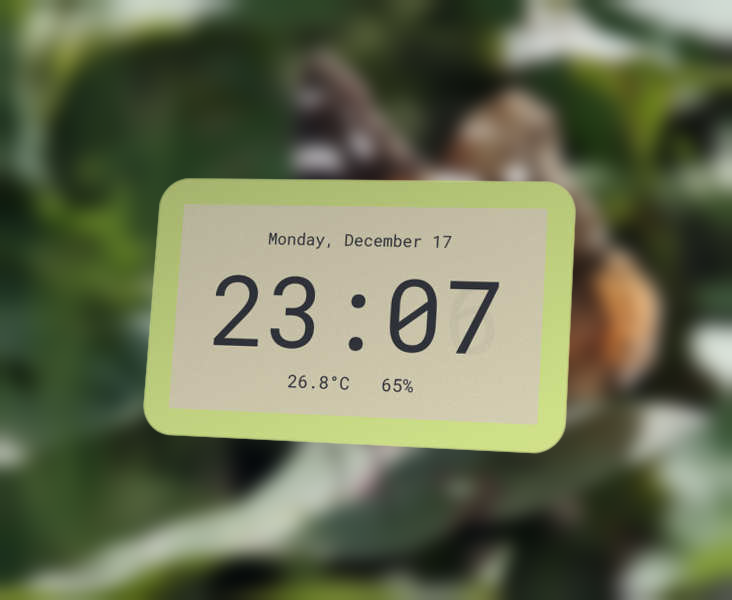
23:07
